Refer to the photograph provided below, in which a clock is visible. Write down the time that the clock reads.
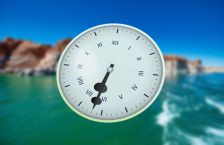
6:32
